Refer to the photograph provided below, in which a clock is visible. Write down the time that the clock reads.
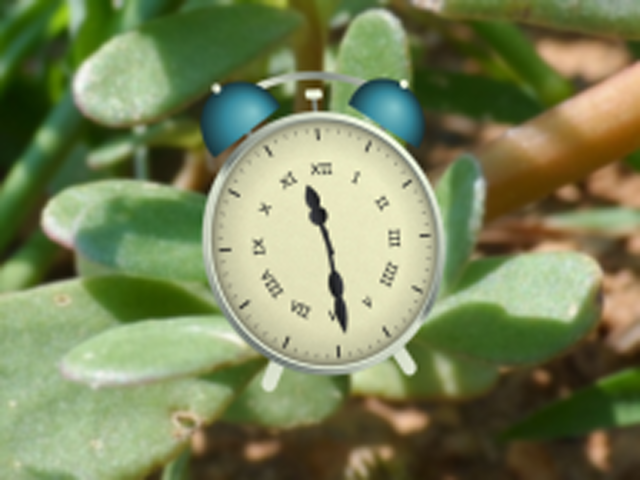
11:29
